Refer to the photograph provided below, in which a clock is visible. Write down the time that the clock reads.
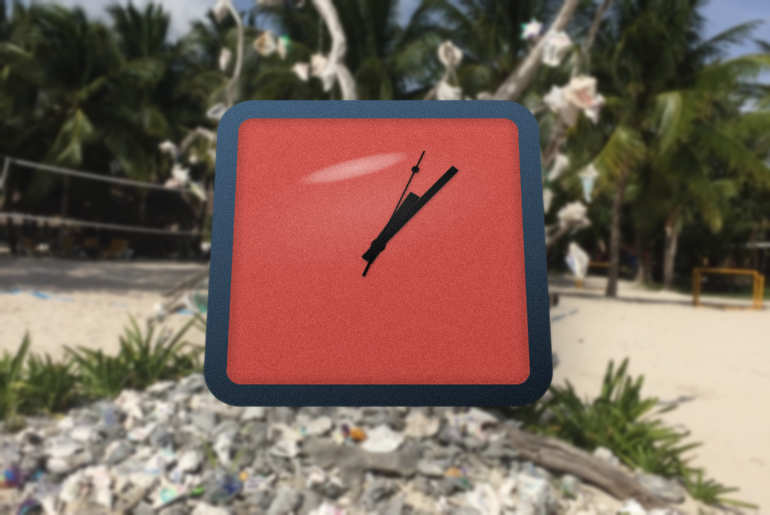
1:07:04
